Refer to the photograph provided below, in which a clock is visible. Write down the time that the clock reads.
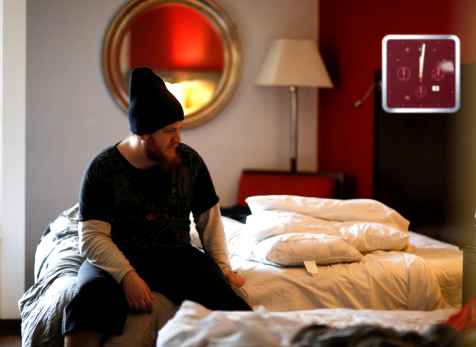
12:01
